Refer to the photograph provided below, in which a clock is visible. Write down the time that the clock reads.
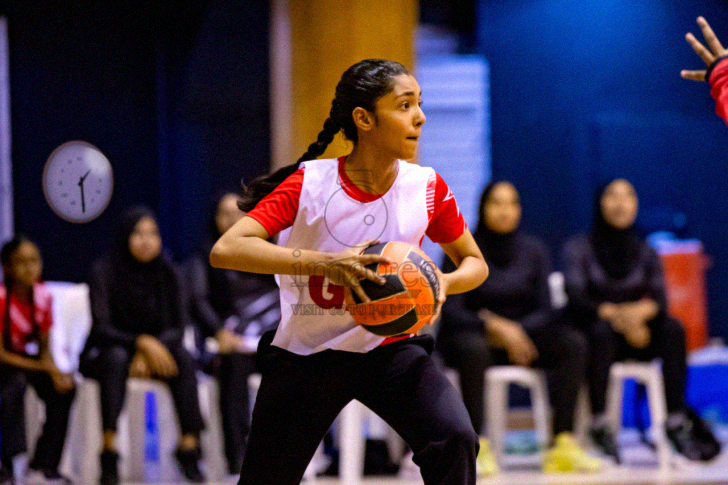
1:30
